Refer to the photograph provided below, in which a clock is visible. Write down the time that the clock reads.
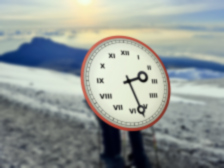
2:27
